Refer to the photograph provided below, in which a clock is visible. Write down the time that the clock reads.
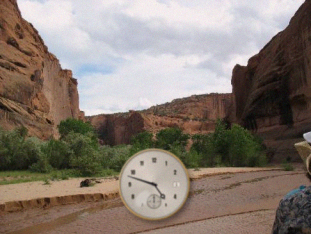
4:48
